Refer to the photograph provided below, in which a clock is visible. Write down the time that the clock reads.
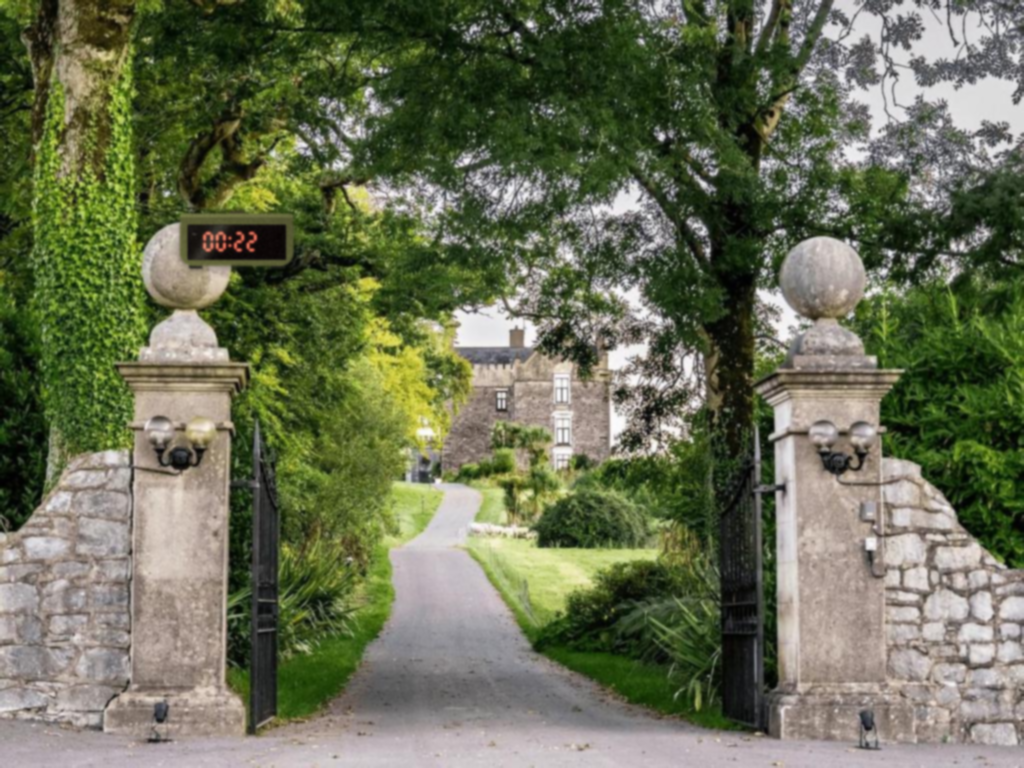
0:22
